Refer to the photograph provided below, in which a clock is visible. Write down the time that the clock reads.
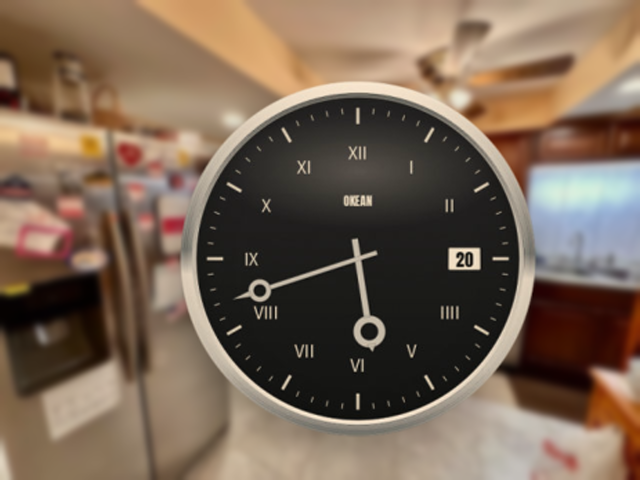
5:42
